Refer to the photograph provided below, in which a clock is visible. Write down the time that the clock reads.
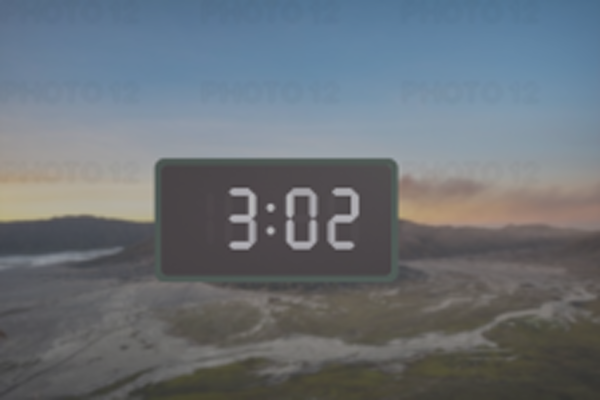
3:02
